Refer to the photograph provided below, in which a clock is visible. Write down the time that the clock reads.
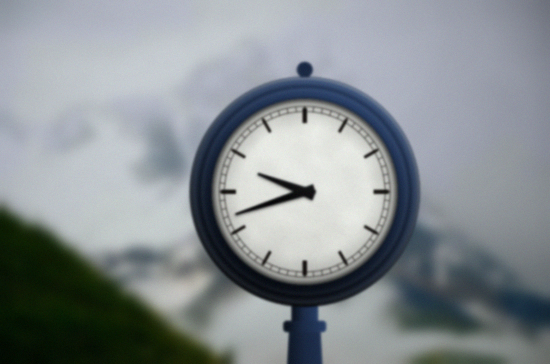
9:42
